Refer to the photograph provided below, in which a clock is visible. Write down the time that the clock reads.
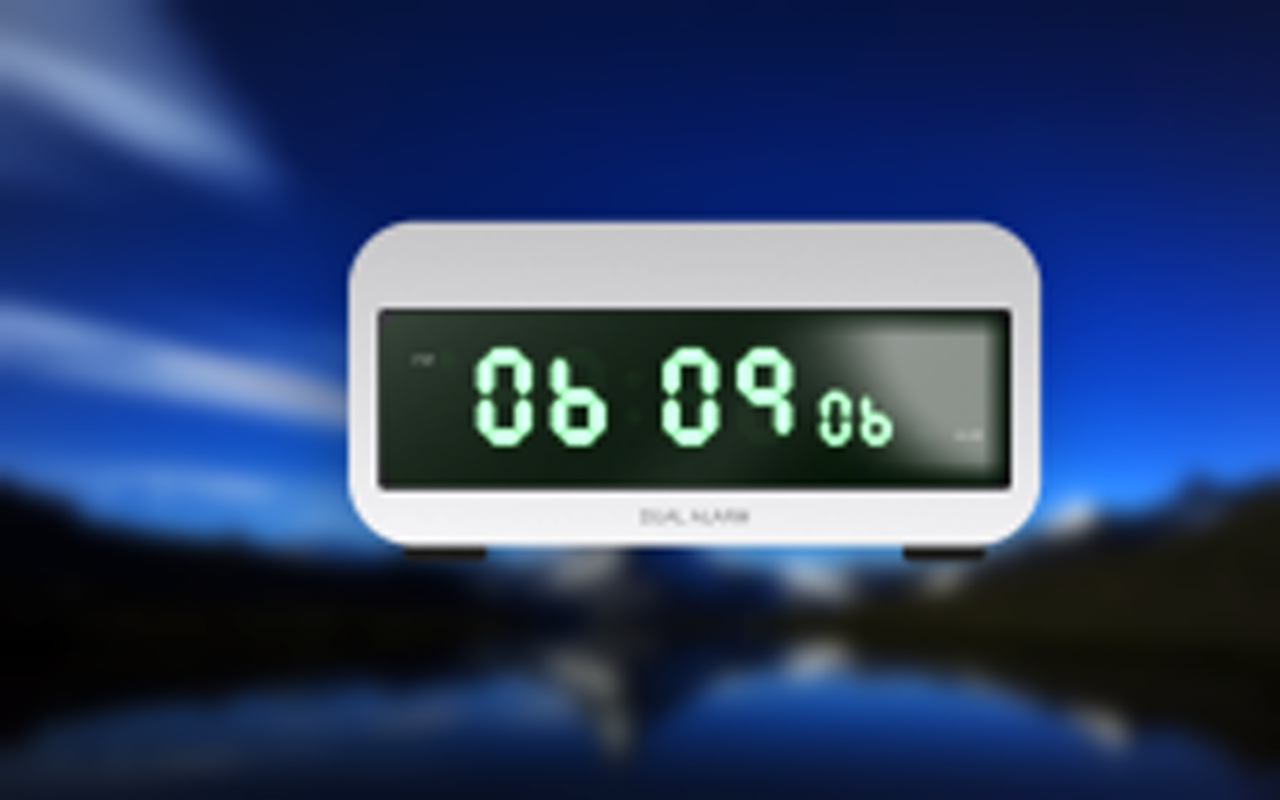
6:09:06
